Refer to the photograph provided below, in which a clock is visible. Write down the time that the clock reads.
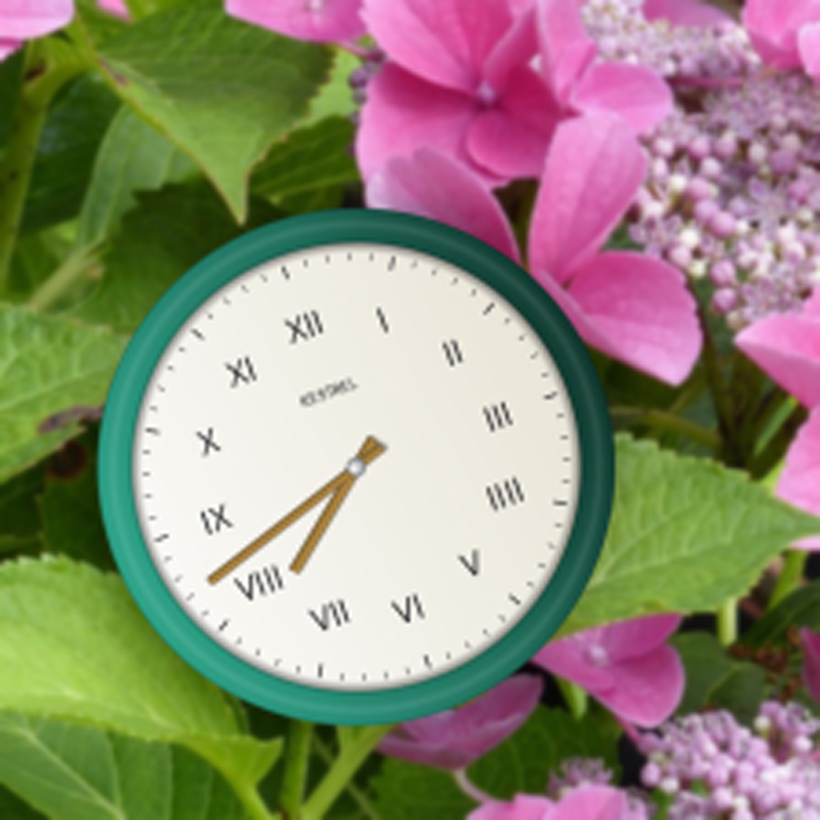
7:42
